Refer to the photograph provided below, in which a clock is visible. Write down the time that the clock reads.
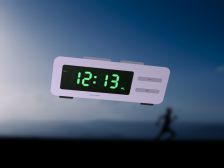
12:13
